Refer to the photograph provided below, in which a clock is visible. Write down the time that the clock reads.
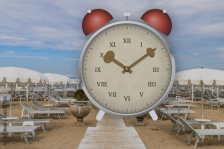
10:09
